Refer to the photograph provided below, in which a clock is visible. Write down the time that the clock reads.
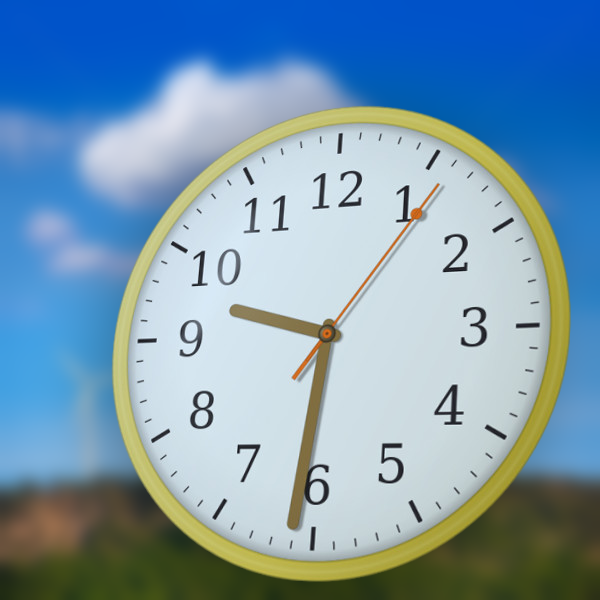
9:31:06
